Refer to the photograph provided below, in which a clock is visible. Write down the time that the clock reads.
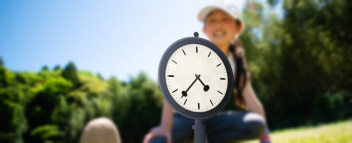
4:37
